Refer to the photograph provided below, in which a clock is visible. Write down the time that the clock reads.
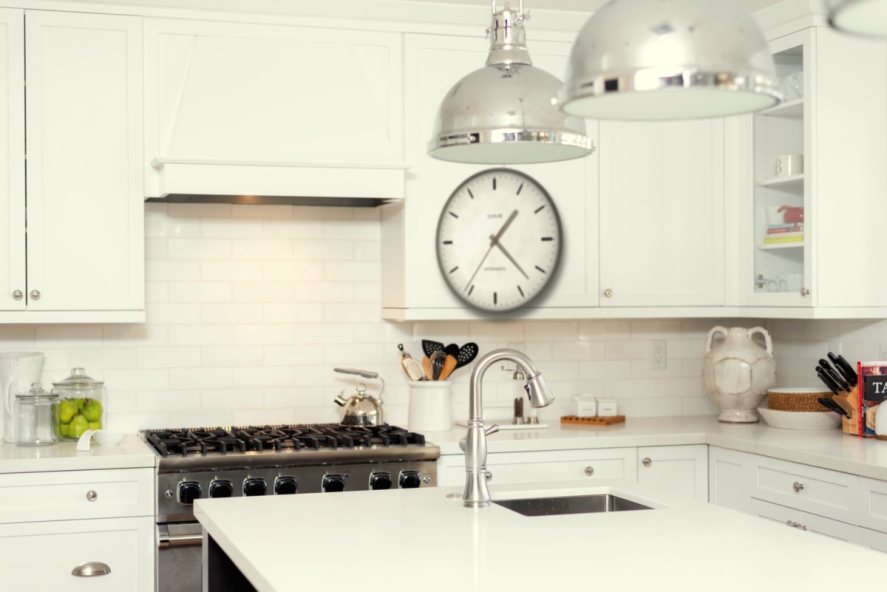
1:22:36
